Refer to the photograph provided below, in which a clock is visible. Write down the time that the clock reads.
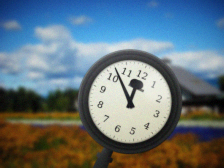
11:52
